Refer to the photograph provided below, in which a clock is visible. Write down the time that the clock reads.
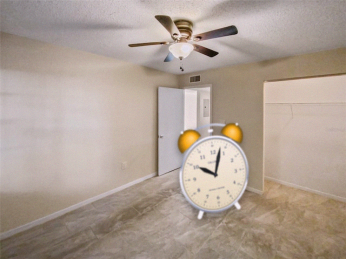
10:03
